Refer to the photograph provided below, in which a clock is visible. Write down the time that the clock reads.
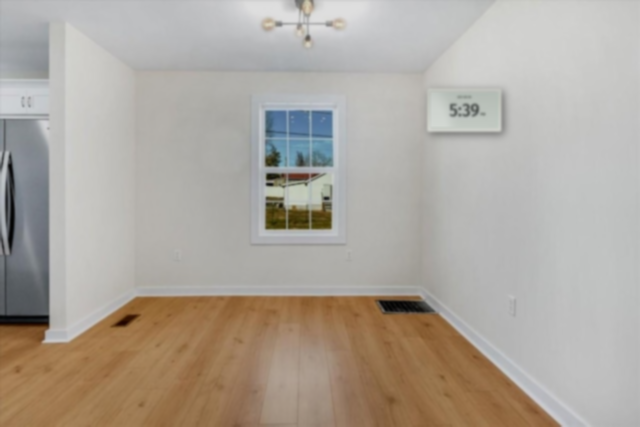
5:39
